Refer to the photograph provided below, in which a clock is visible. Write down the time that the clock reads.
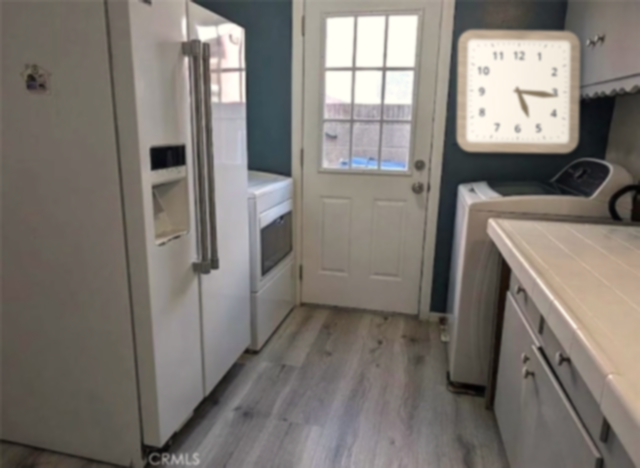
5:16
